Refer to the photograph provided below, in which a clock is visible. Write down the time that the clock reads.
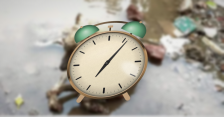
7:06
